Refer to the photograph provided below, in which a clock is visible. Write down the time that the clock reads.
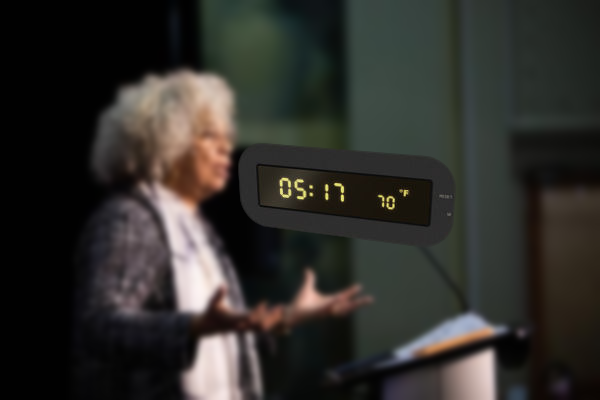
5:17
